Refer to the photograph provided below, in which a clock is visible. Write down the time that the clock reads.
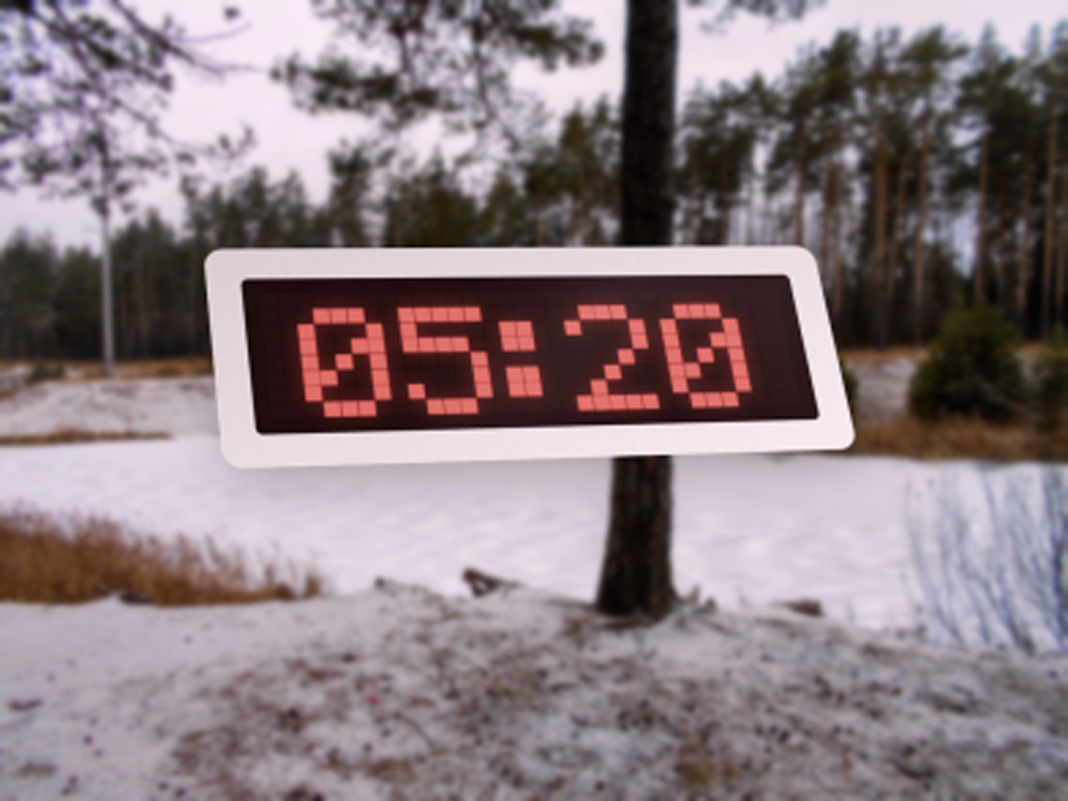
5:20
